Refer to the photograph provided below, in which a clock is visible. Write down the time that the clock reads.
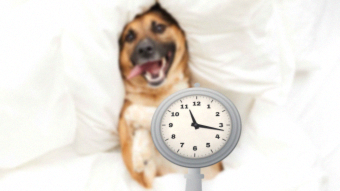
11:17
